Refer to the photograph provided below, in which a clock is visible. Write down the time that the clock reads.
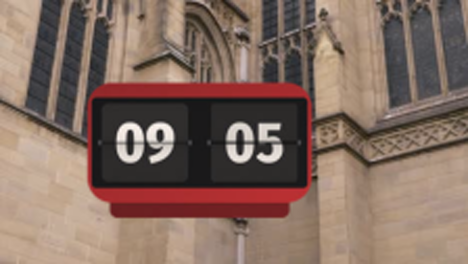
9:05
